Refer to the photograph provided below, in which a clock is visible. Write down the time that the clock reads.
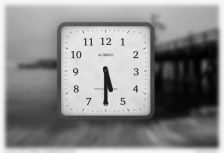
5:30
